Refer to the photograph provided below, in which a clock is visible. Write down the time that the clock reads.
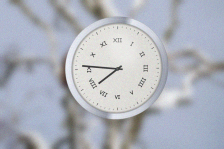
7:46
